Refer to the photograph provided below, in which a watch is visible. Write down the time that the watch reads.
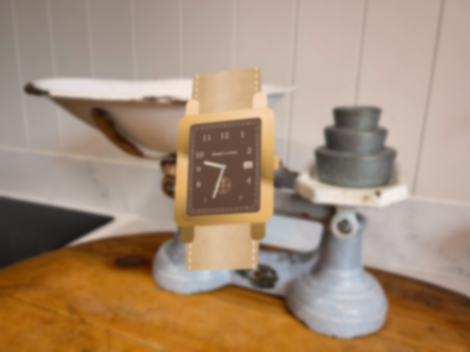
9:33
